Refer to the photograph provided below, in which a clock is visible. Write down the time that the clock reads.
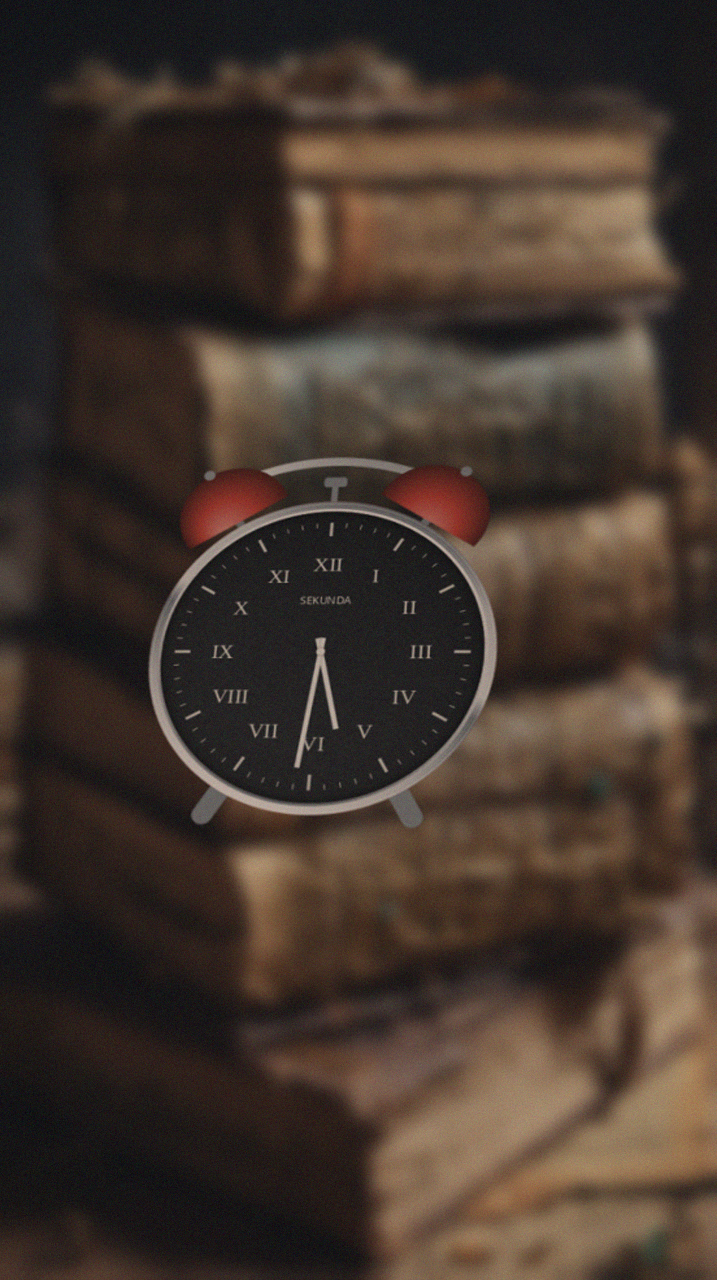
5:31
